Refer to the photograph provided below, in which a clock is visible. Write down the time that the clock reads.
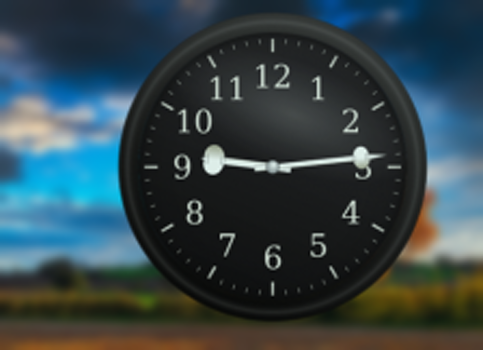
9:14
